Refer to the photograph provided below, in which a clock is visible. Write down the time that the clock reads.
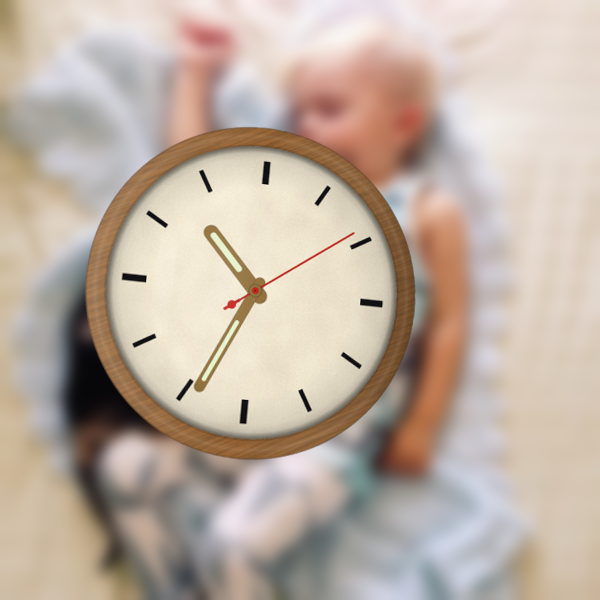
10:34:09
